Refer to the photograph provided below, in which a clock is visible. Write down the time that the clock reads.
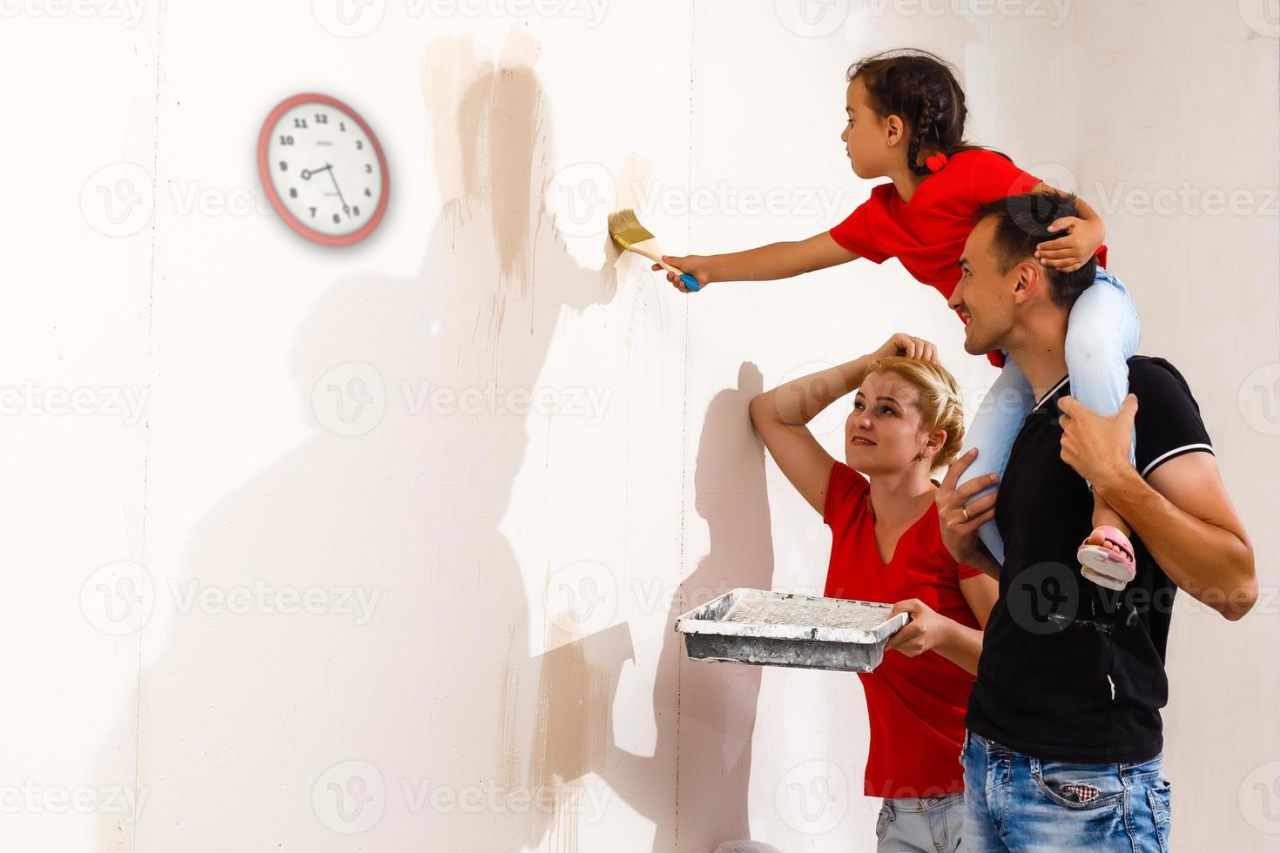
8:27
